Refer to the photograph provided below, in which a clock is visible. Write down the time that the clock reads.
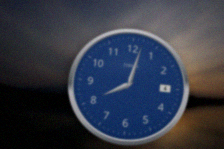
8:02
